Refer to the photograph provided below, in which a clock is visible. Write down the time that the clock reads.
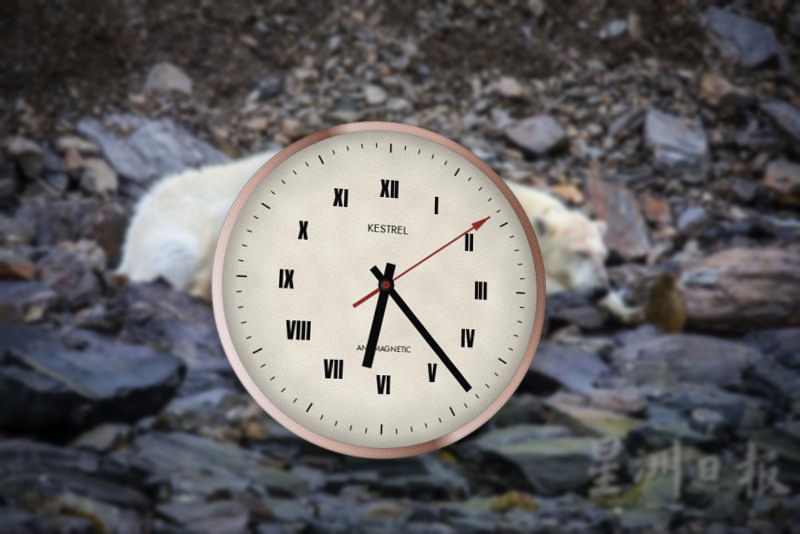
6:23:09
